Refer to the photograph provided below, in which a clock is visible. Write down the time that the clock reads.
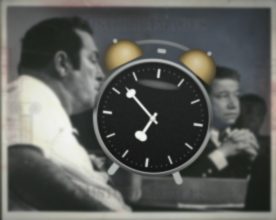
6:52
